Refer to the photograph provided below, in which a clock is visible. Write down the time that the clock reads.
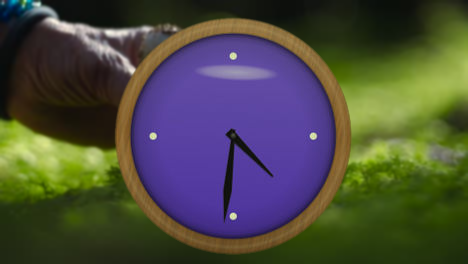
4:31
